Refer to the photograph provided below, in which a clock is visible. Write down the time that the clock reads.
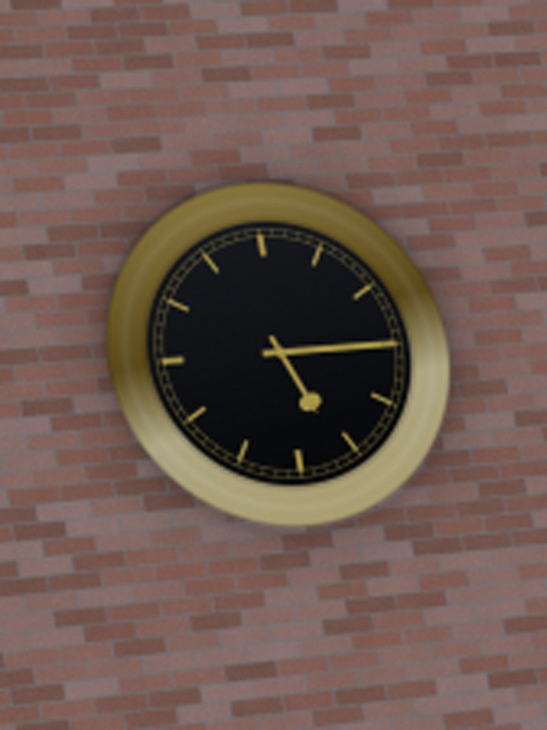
5:15
